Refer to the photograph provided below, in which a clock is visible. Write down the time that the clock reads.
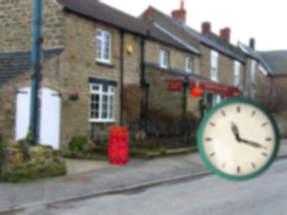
11:18
